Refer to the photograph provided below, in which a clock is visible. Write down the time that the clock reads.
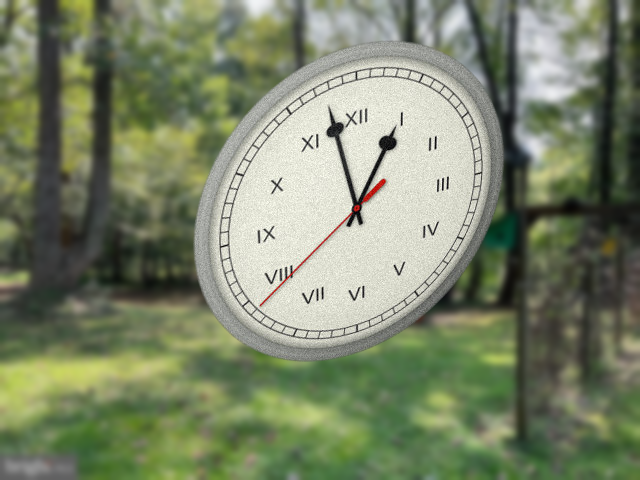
12:57:39
